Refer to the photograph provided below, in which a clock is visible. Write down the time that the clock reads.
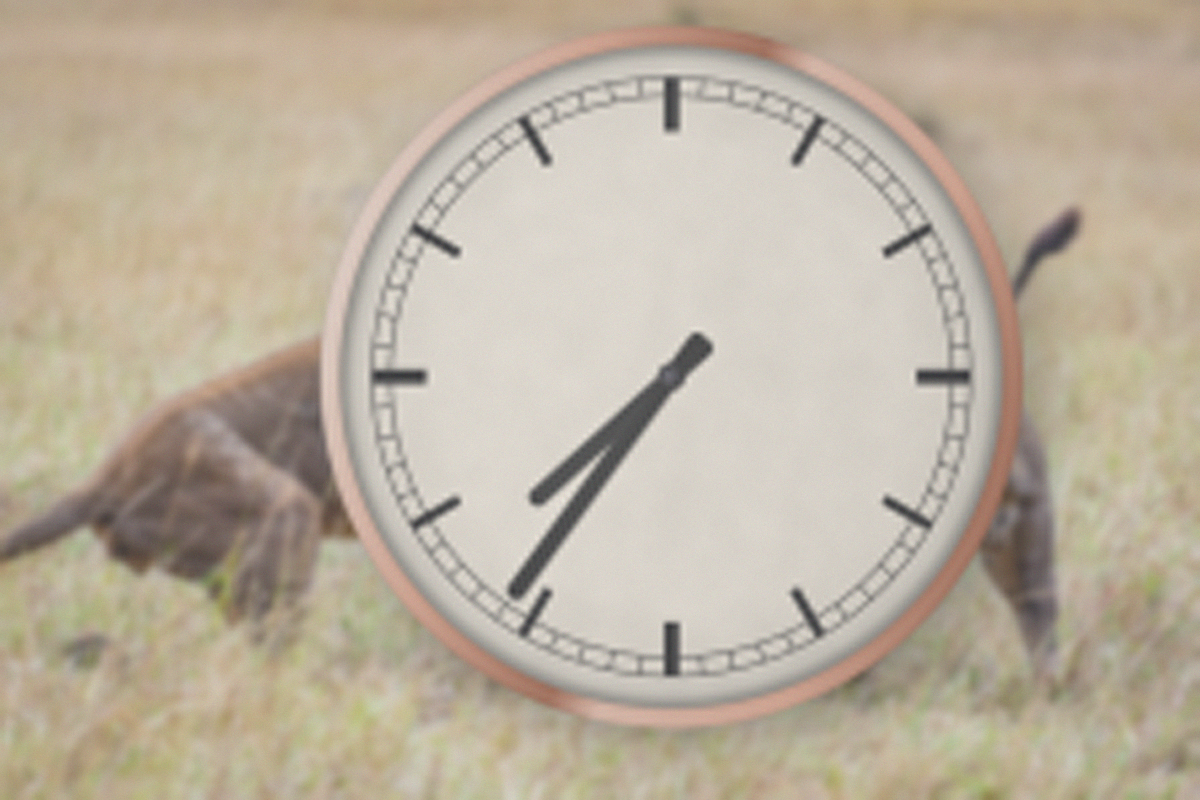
7:36
